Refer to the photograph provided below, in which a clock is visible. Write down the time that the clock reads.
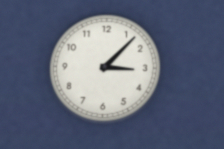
3:07
